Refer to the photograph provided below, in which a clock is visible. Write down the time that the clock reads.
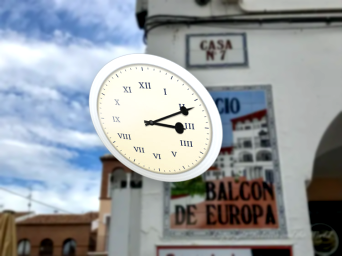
3:11
